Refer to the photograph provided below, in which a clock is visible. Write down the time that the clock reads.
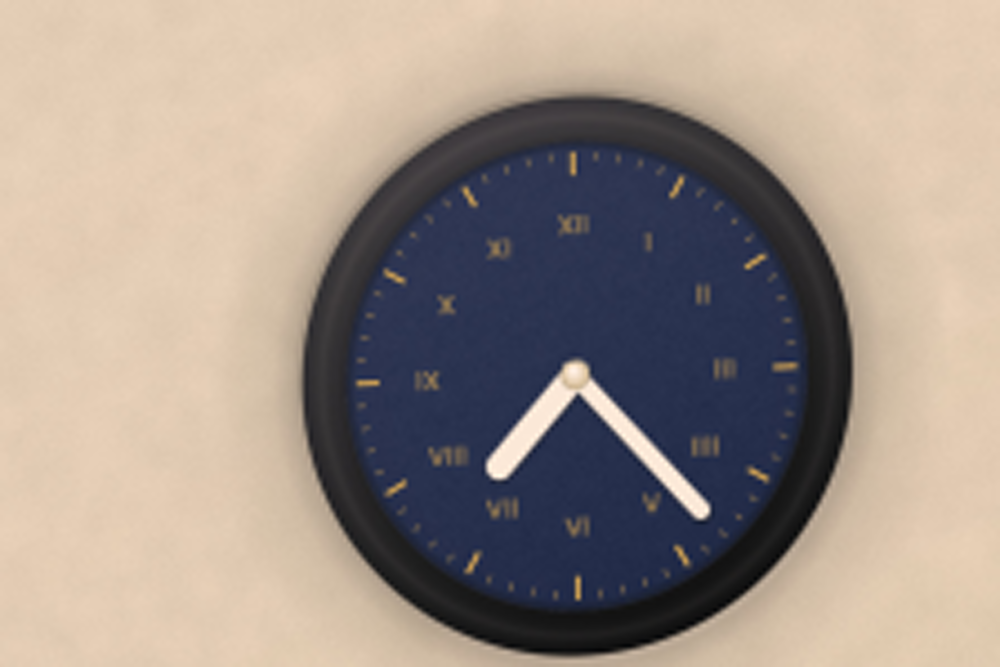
7:23
